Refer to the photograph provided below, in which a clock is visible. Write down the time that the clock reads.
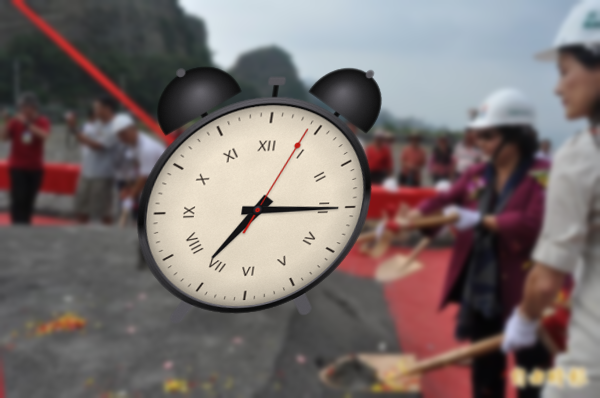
7:15:04
